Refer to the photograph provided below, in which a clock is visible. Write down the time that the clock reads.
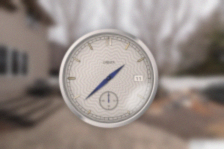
1:38
